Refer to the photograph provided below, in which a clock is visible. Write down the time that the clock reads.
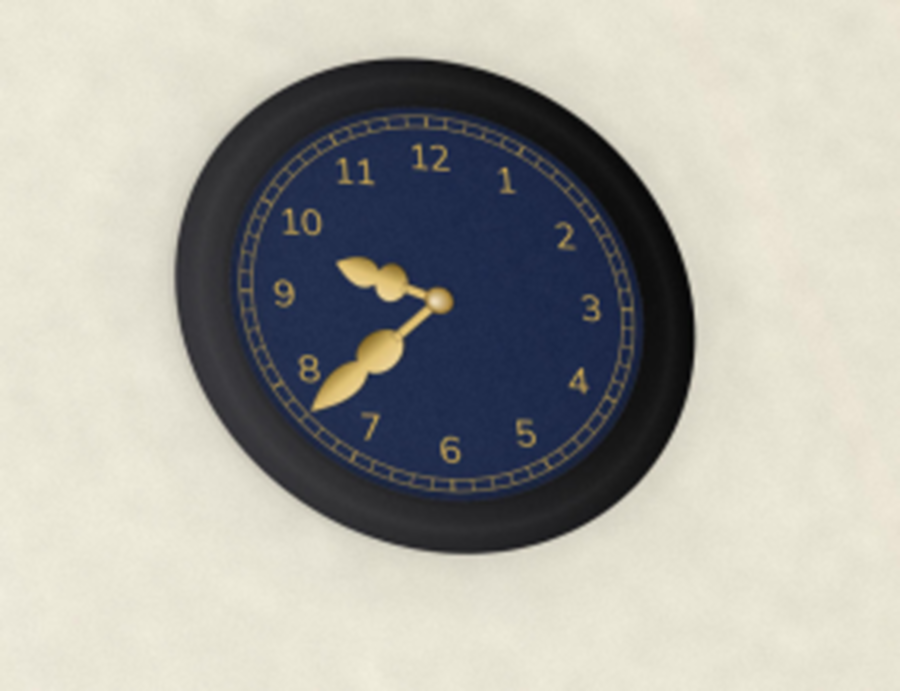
9:38
